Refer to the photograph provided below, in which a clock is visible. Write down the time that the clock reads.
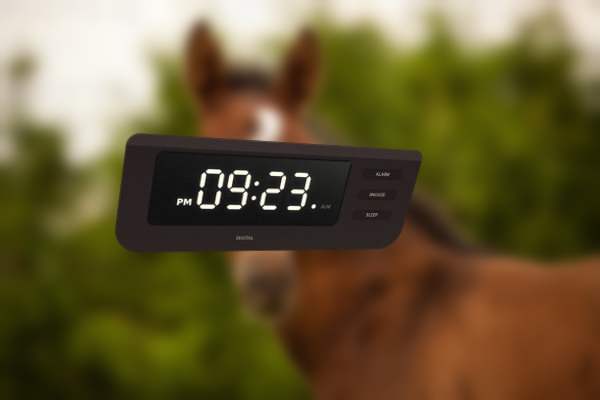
9:23
